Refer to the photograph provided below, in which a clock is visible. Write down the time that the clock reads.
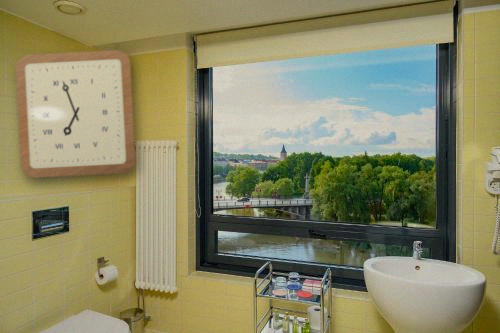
6:57
